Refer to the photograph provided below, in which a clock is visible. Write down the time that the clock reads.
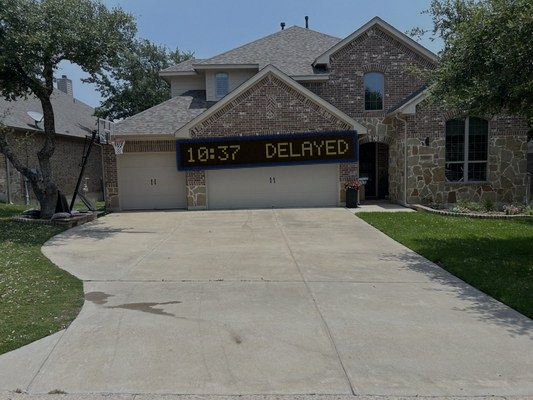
10:37
